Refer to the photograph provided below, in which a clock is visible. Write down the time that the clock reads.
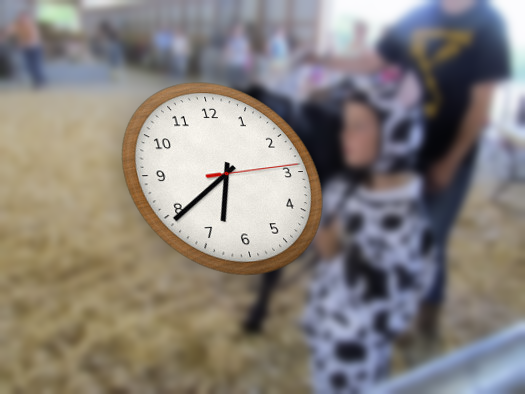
6:39:14
